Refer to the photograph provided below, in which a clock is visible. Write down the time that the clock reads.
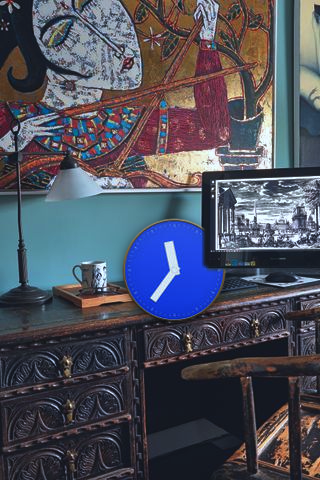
11:36
